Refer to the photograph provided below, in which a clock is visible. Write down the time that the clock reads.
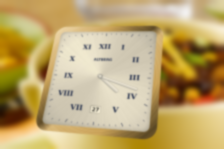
4:18
